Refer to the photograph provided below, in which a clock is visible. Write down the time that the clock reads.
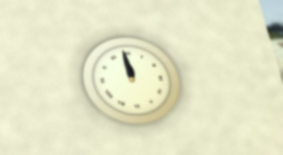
11:59
